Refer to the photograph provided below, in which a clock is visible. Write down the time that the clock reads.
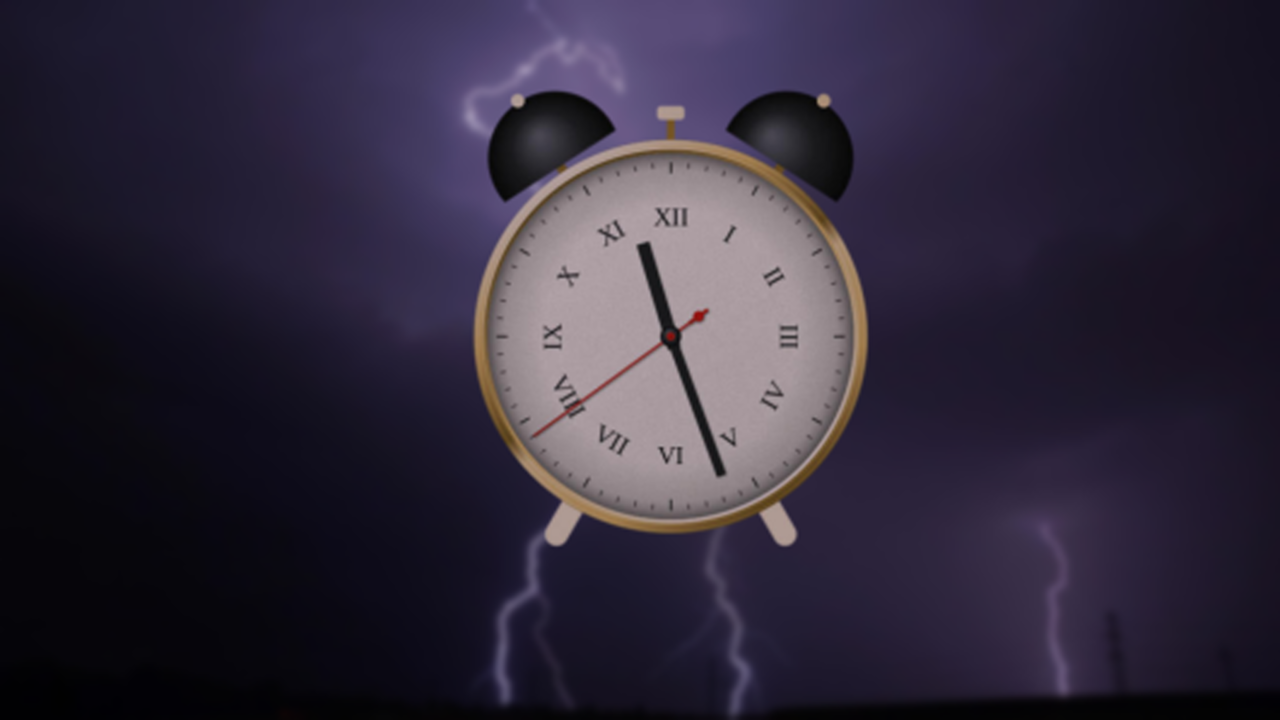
11:26:39
